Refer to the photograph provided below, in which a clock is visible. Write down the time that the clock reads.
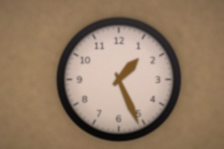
1:26
